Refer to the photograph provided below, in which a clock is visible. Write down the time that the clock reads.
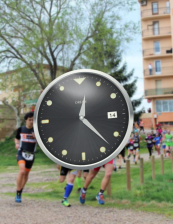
12:23
